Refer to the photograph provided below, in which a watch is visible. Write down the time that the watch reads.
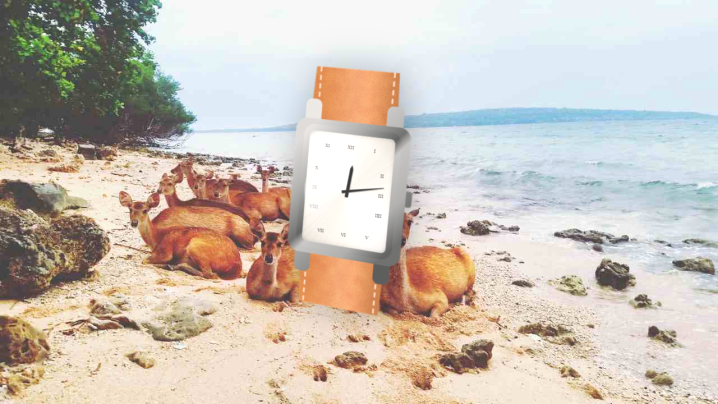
12:13
